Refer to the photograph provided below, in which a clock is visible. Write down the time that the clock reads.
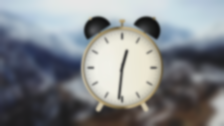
12:31
